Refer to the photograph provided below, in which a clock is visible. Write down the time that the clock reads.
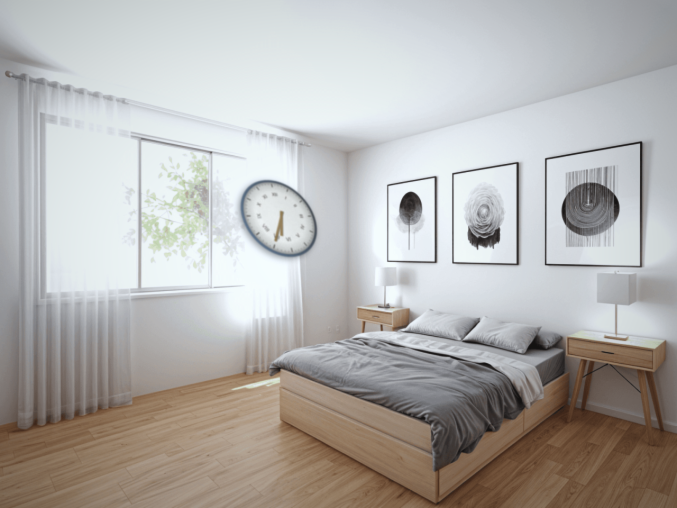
6:35
